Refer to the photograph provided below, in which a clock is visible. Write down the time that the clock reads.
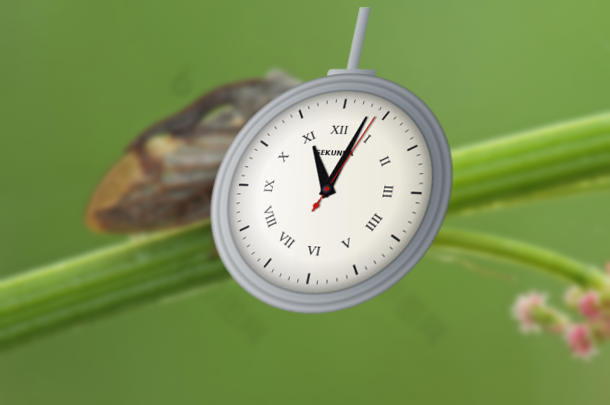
11:03:04
